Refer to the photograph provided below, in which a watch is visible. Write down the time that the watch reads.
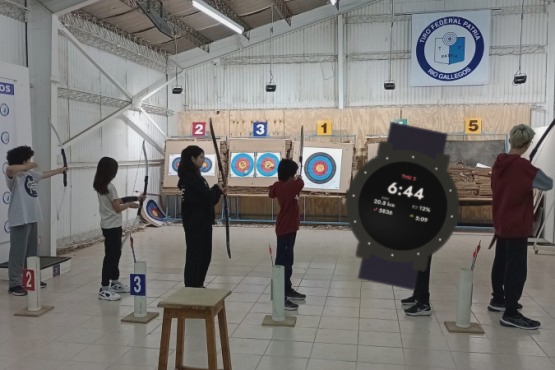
6:44
